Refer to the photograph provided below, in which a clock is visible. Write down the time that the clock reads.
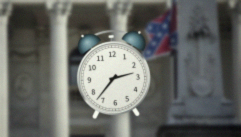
2:37
